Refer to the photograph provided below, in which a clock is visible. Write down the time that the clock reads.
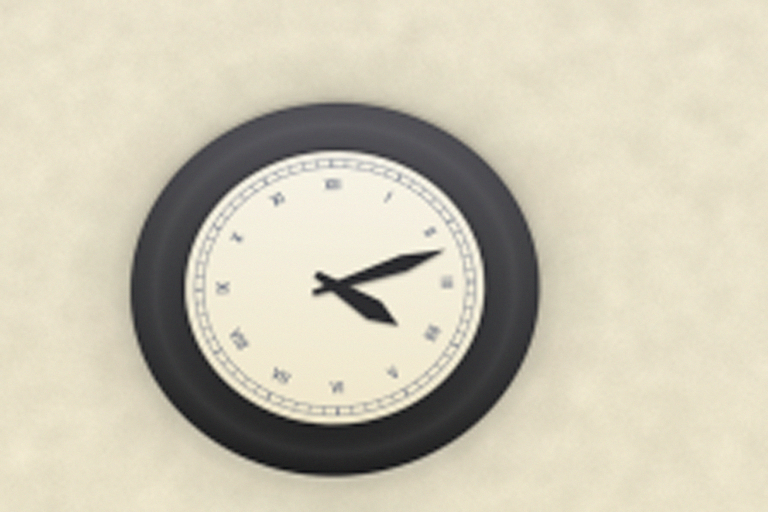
4:12
